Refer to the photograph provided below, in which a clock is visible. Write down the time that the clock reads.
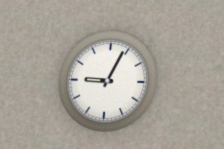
9:04
